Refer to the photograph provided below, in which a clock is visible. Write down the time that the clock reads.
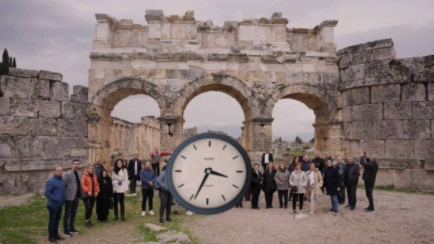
3:34
